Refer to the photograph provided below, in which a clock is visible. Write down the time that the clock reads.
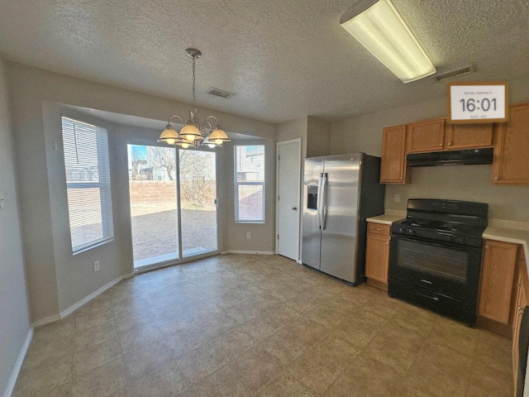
16:01
